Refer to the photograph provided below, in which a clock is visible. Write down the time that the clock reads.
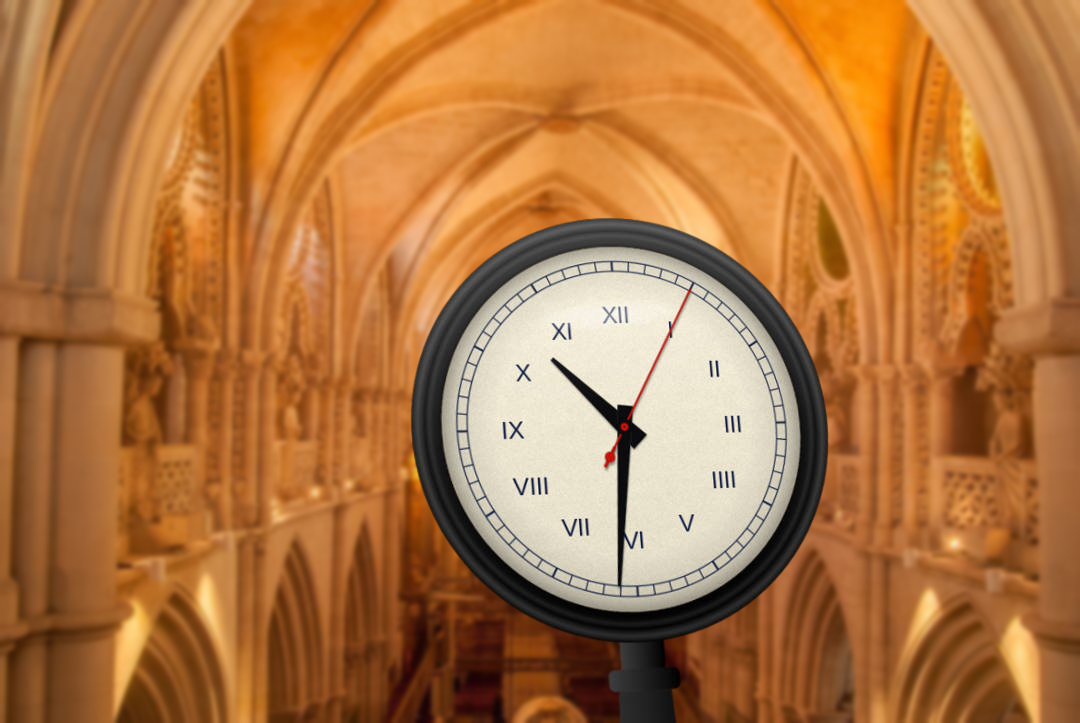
10:31:05
